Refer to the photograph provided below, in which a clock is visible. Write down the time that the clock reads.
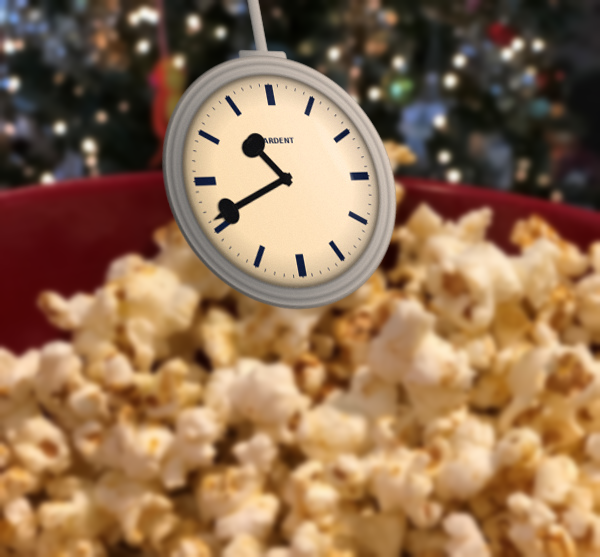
10:41
